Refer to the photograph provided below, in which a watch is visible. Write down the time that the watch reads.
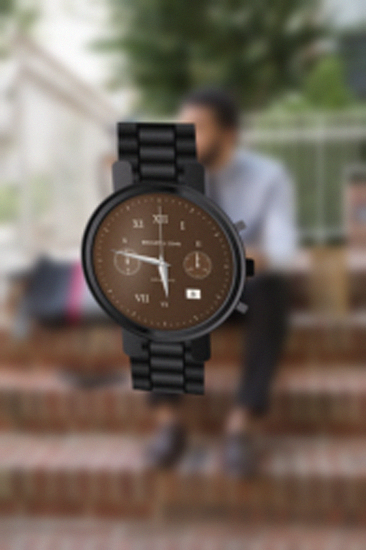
5:47
